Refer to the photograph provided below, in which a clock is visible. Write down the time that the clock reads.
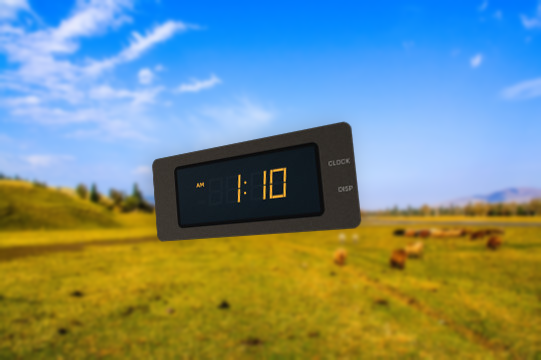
1:10
